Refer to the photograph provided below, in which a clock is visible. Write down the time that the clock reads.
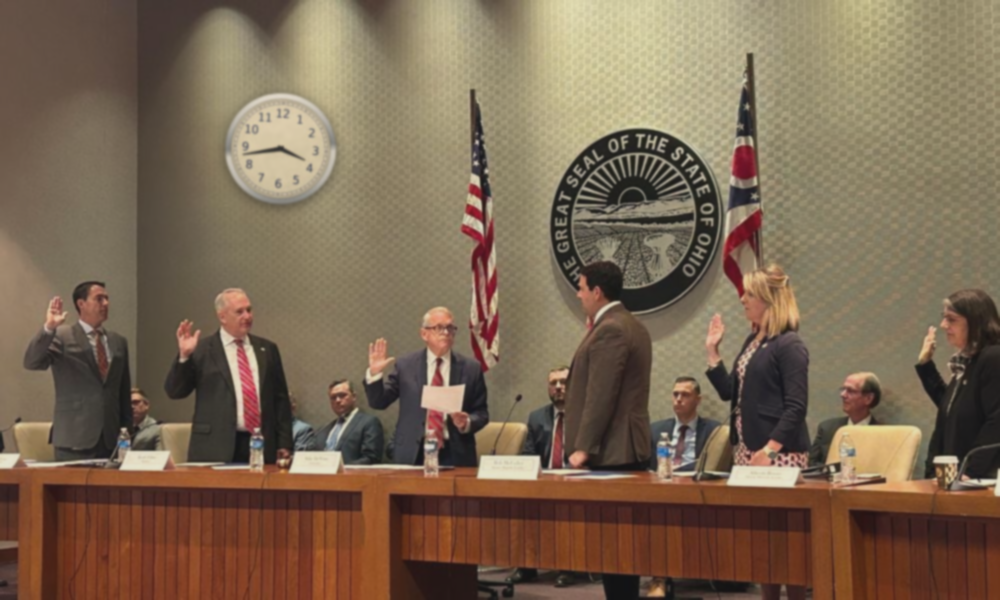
3:43
